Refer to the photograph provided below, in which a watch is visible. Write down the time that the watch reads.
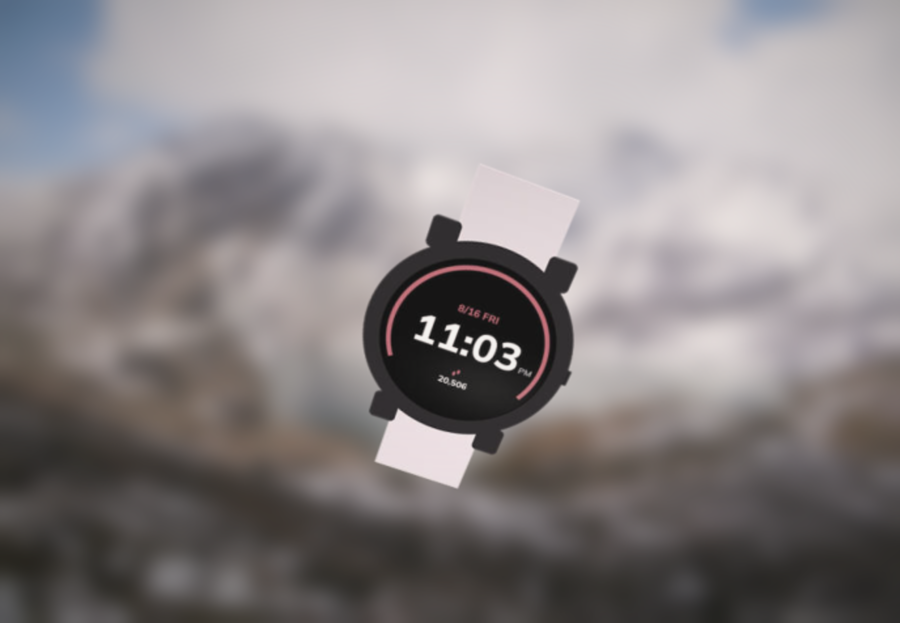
11:03
